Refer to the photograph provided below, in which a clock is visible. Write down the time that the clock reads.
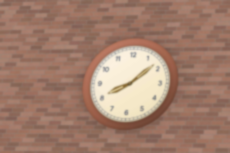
8:08
